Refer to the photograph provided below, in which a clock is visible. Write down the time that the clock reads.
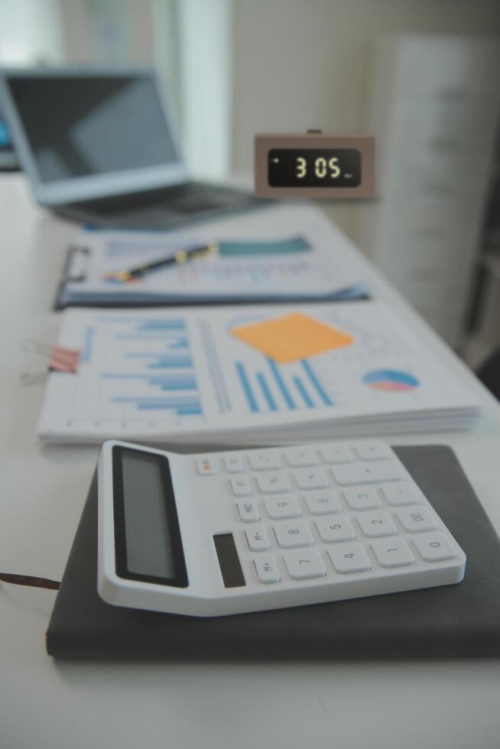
3:05
